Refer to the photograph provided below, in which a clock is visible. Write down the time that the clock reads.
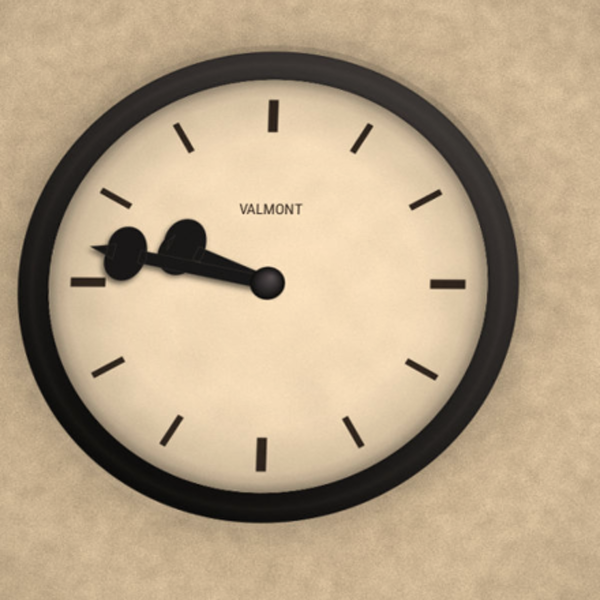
9:47
